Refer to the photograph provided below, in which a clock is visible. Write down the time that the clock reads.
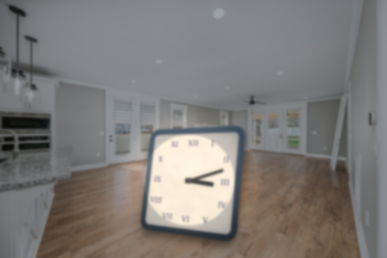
3:12
